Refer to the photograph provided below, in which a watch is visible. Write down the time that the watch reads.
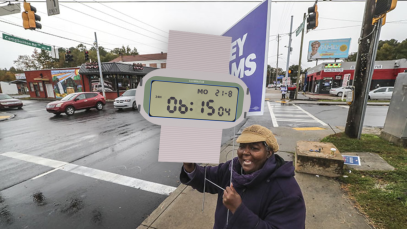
6:15:04
